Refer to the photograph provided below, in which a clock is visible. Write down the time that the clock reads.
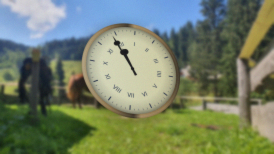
11:59
